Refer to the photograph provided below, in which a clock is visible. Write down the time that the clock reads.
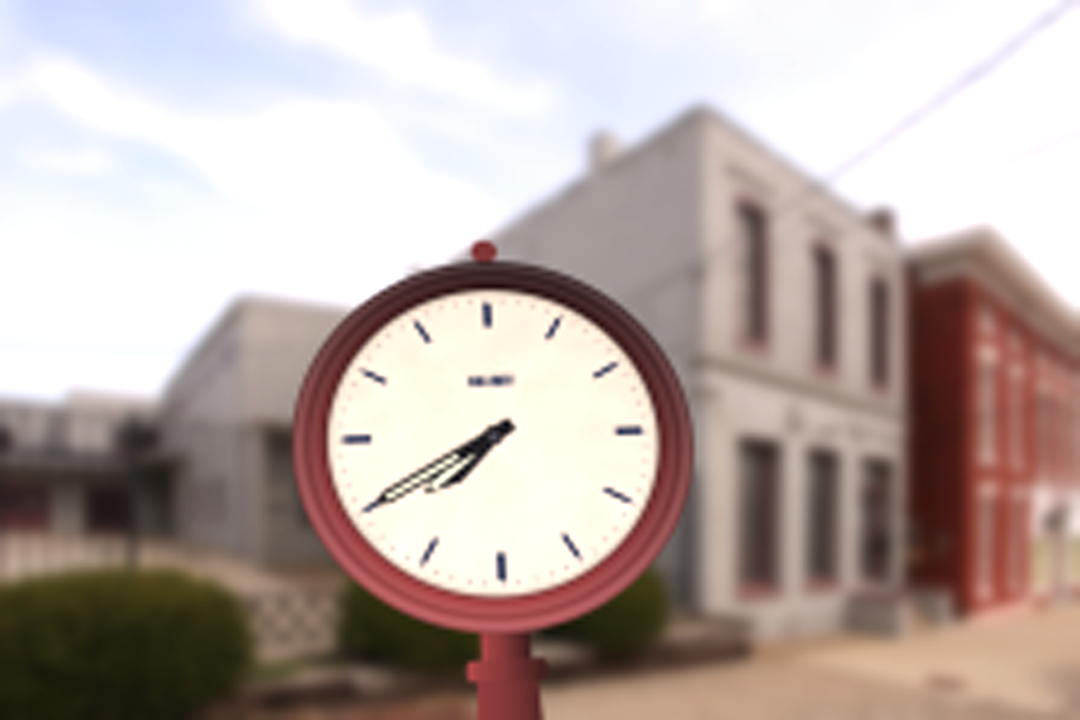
7:40
